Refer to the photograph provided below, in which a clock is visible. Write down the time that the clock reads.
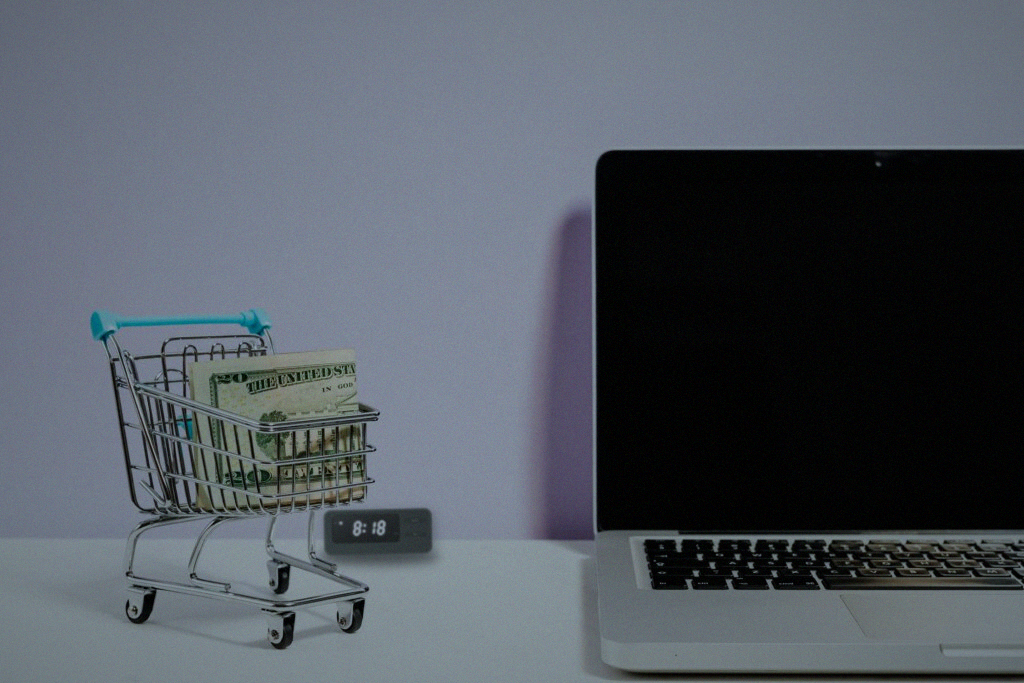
8:18
